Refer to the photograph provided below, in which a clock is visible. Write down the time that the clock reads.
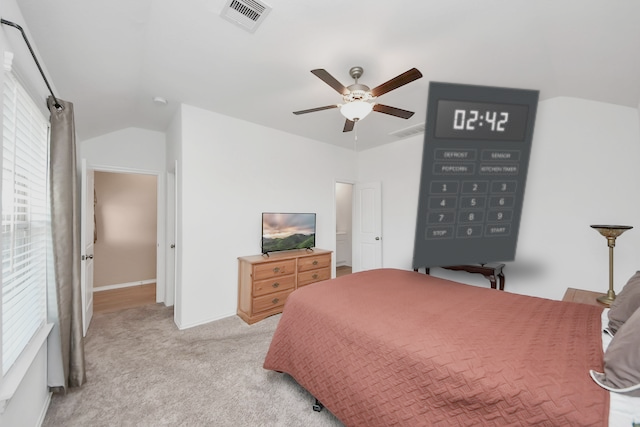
2:42
